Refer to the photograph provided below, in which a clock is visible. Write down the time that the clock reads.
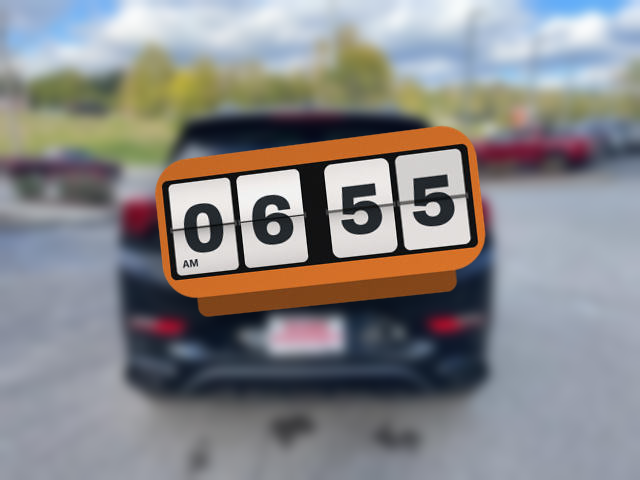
6:55
